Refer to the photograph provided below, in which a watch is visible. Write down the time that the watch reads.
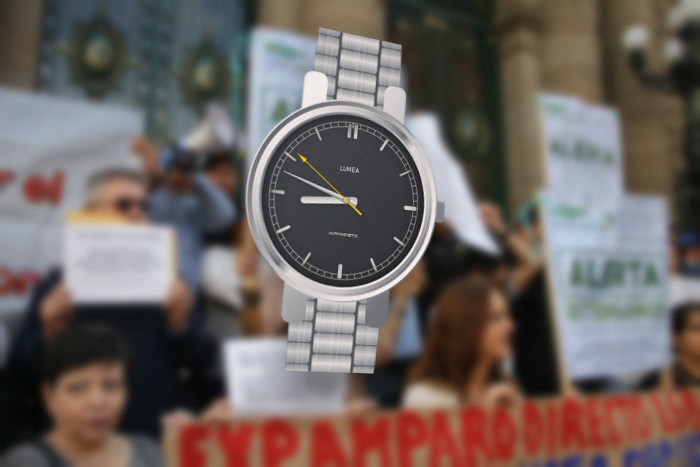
8:47:51
